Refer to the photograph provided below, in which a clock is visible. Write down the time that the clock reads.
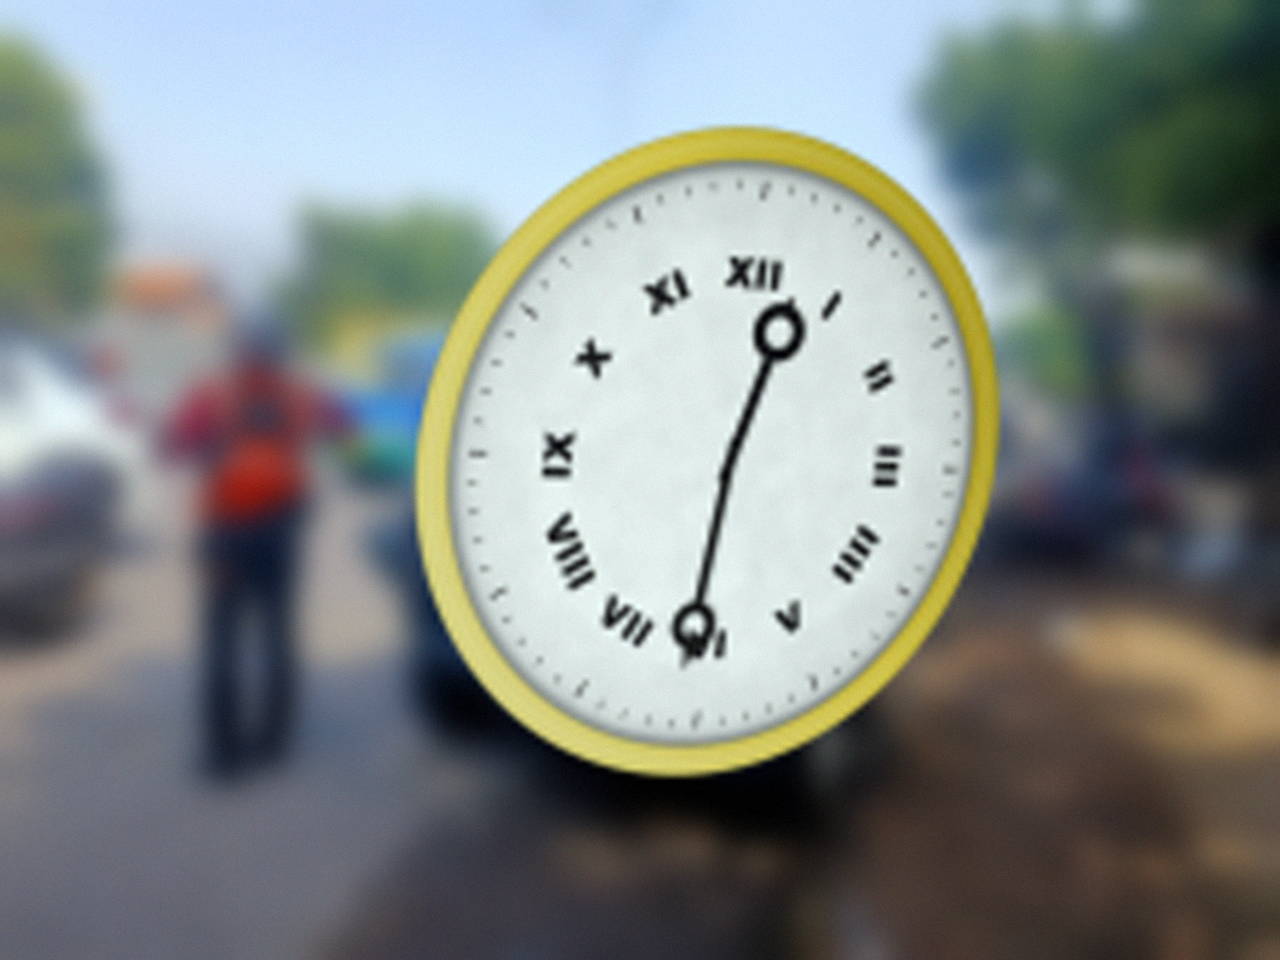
12:31
